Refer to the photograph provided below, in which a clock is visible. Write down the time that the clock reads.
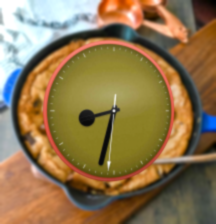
8:32:31
